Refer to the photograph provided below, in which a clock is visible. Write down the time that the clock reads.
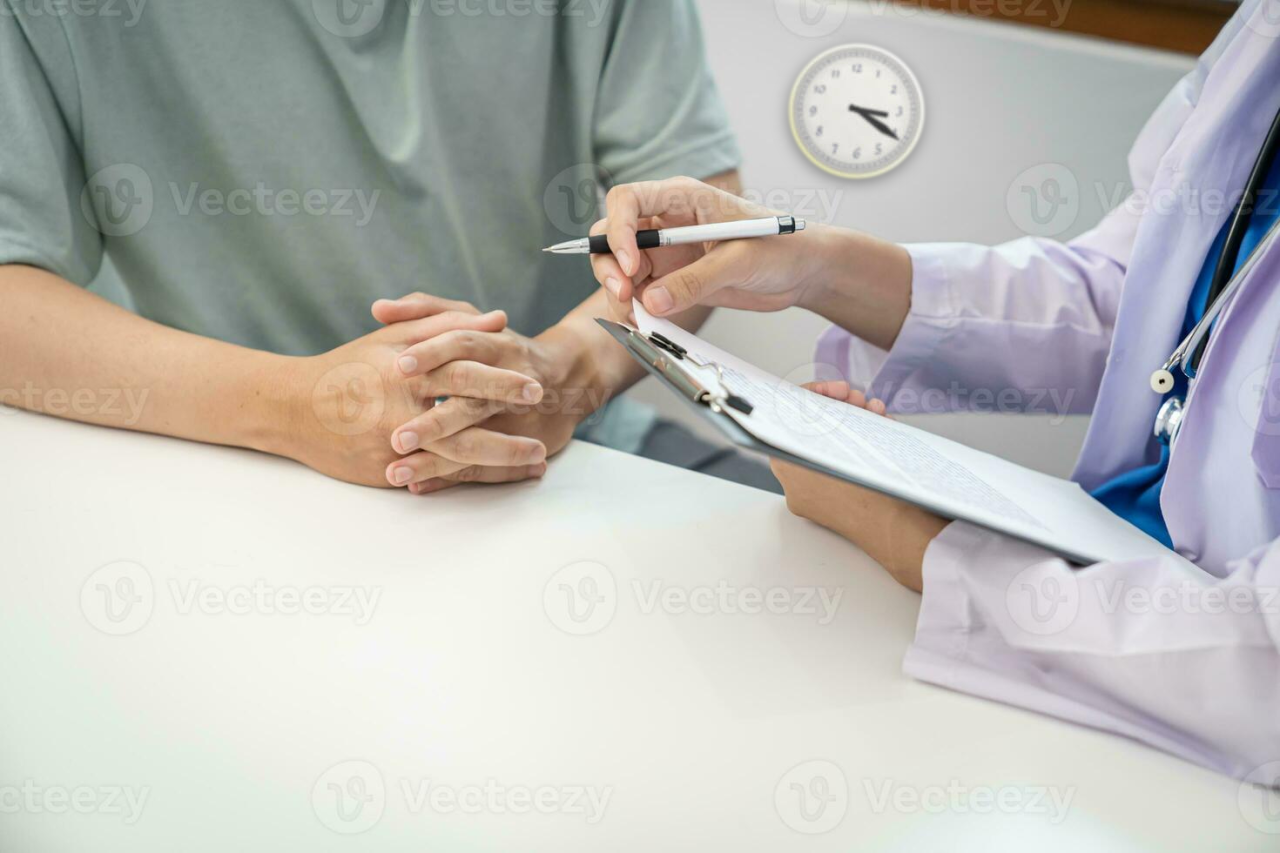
3:21
